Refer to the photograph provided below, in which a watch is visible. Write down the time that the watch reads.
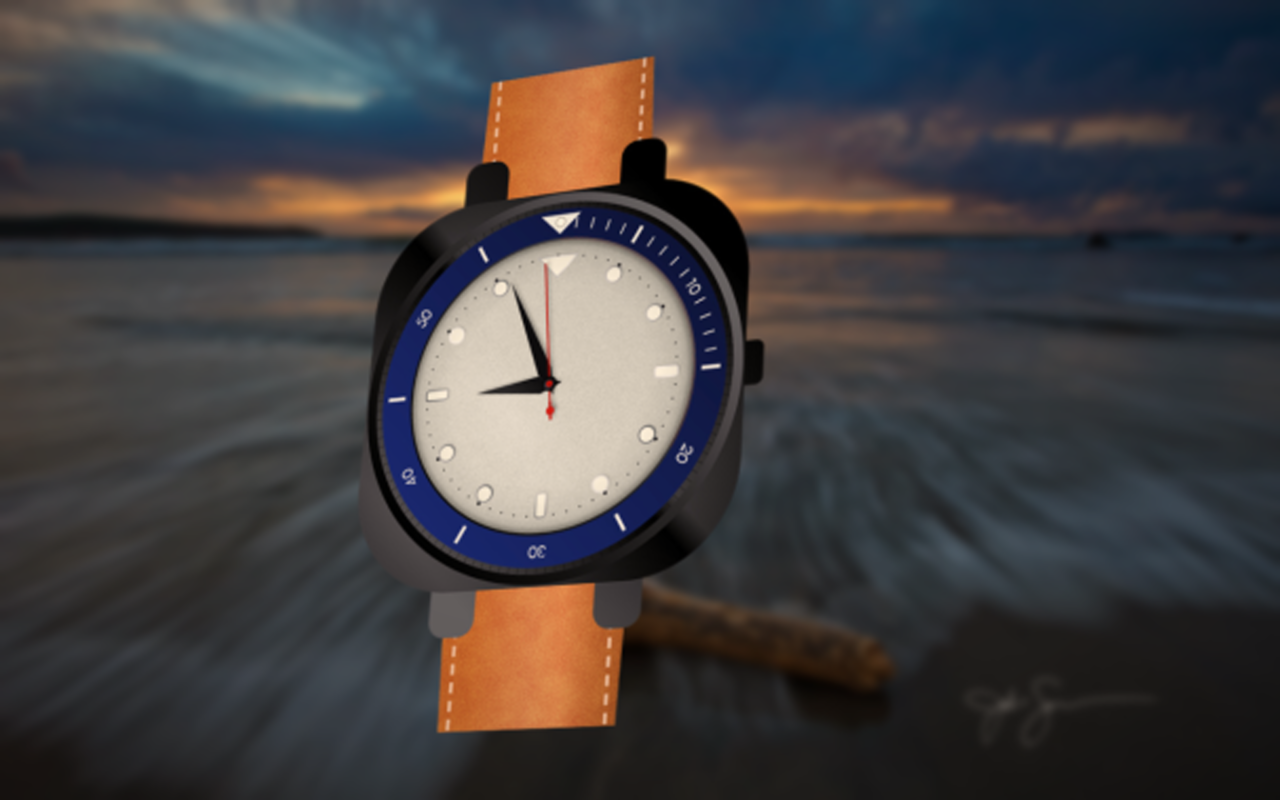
8:55:59
